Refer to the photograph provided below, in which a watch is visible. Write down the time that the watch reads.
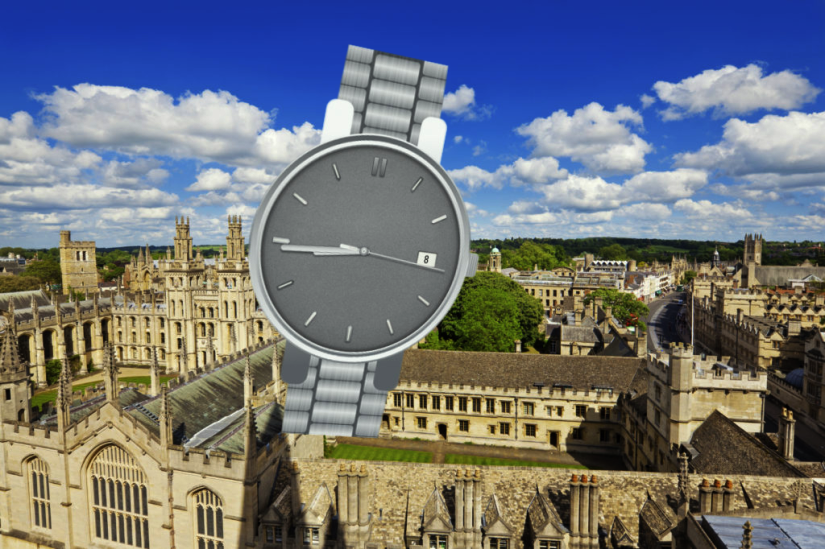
8:44:16
